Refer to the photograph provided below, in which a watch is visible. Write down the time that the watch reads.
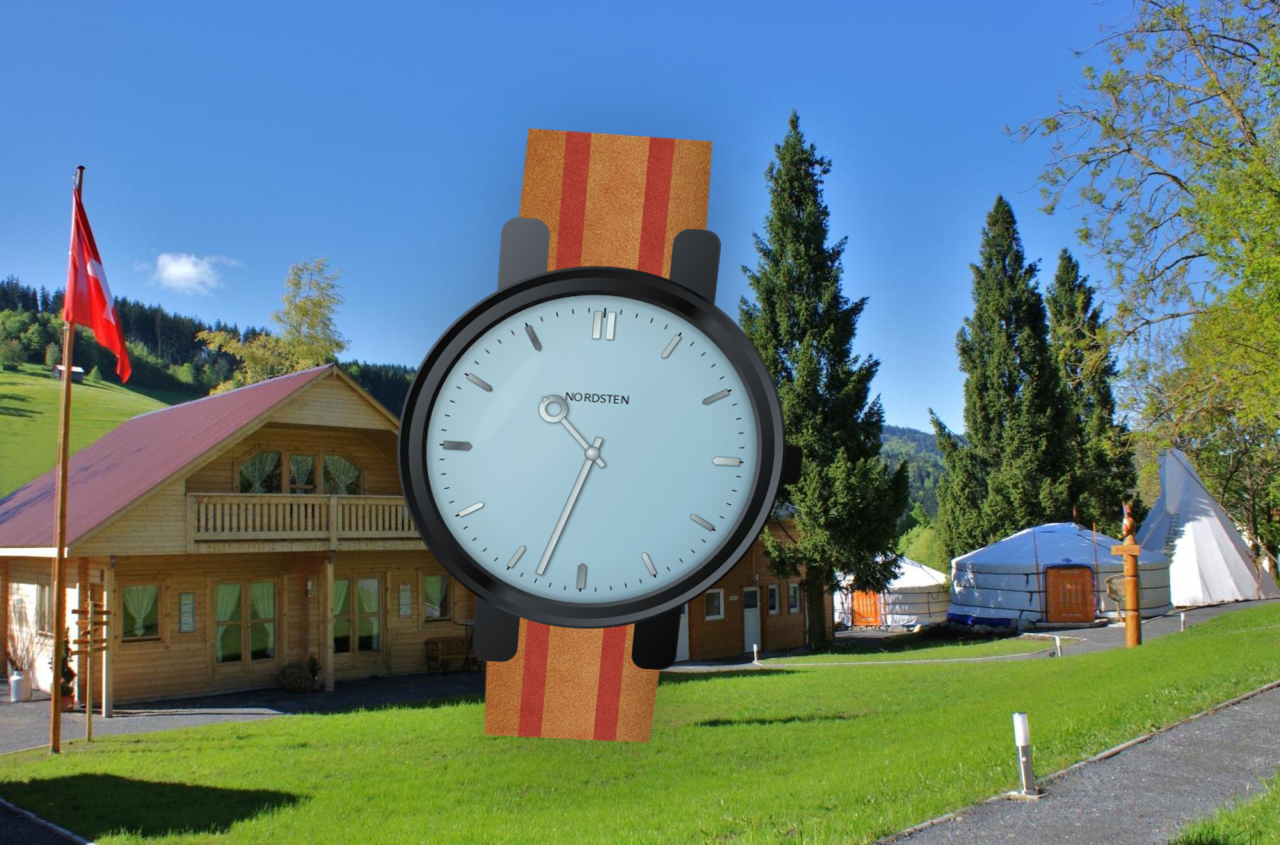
10:33
